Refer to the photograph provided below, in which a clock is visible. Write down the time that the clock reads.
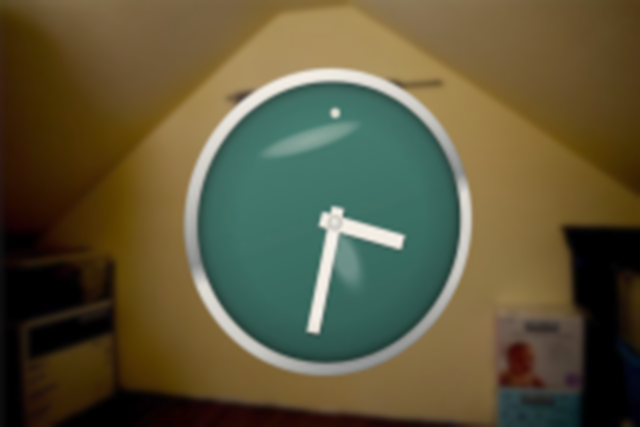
3:32
